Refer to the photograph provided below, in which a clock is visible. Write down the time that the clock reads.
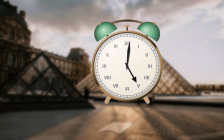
5:01
